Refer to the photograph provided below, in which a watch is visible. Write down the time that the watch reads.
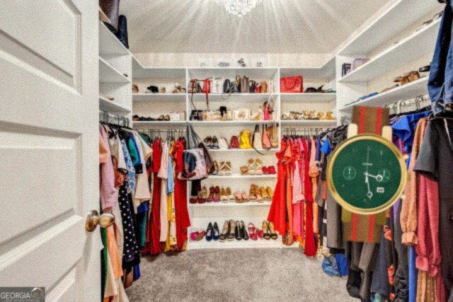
3:28
